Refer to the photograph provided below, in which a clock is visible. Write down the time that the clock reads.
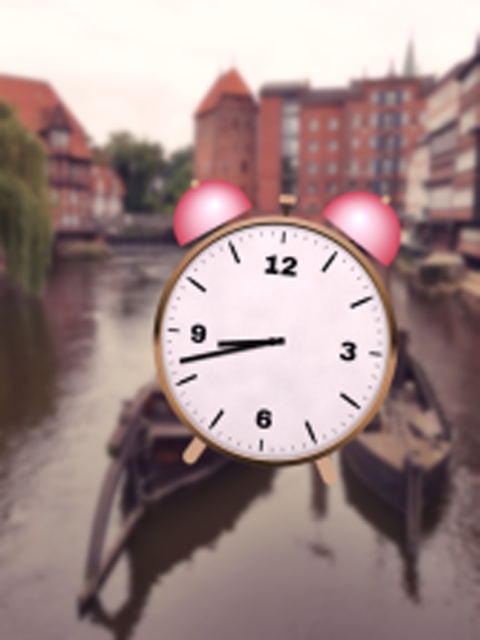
8:42
